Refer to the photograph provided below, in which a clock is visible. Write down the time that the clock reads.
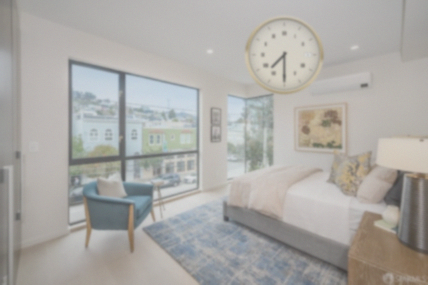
7:30
